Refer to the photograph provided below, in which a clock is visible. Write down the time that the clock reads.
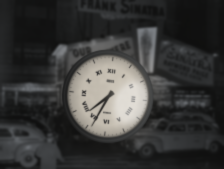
7:34
